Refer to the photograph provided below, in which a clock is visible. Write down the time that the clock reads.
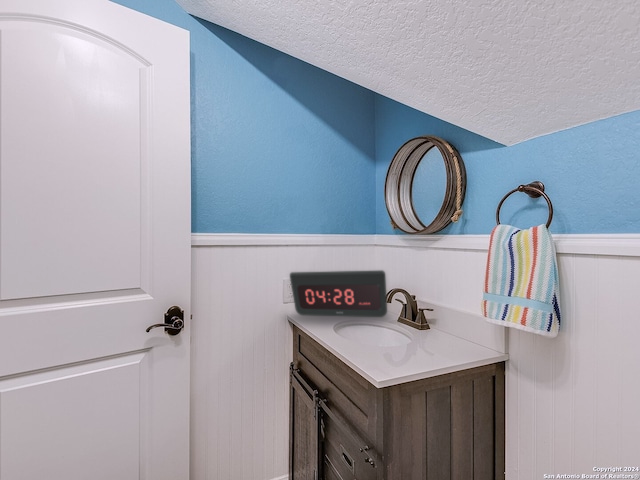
4:28
